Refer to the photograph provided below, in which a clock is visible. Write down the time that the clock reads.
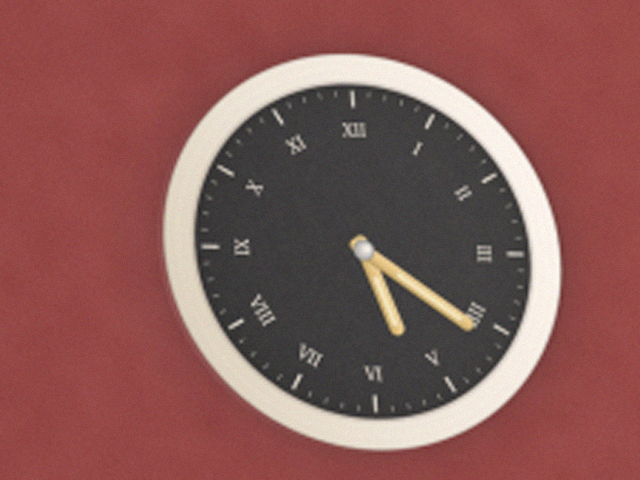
5:21
